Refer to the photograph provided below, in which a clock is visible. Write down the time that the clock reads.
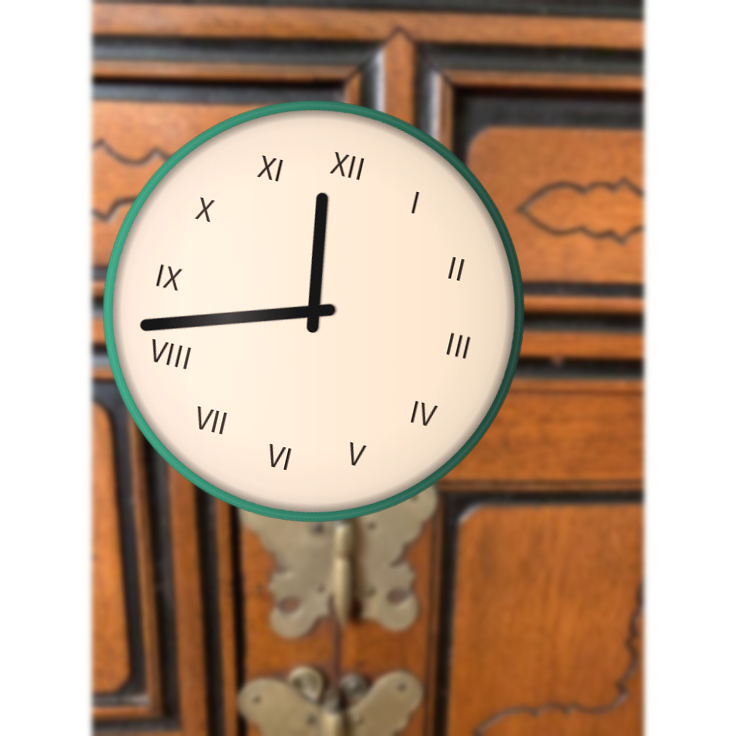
11:42
